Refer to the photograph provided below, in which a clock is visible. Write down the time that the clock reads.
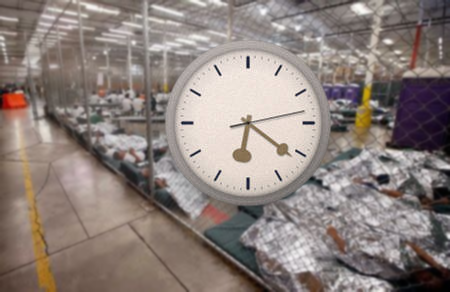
6:21:13
